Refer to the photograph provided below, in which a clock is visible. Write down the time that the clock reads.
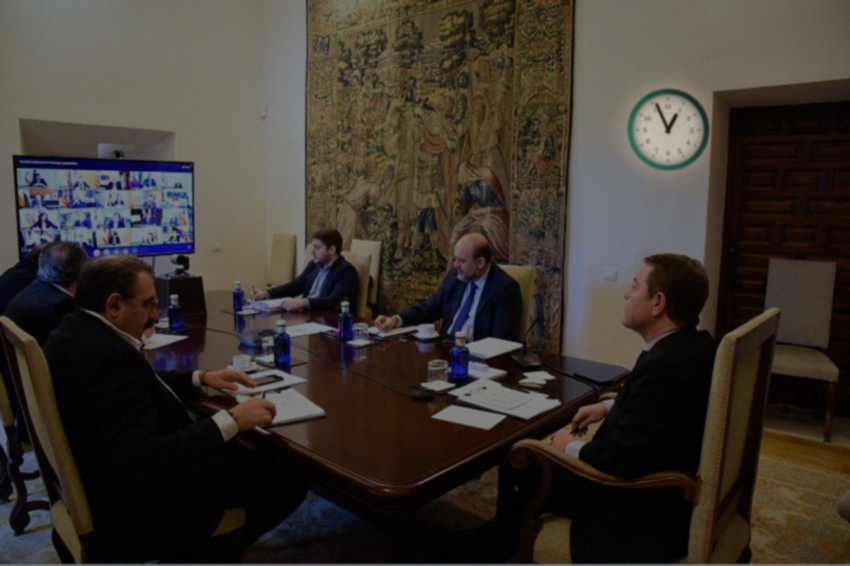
12:56
